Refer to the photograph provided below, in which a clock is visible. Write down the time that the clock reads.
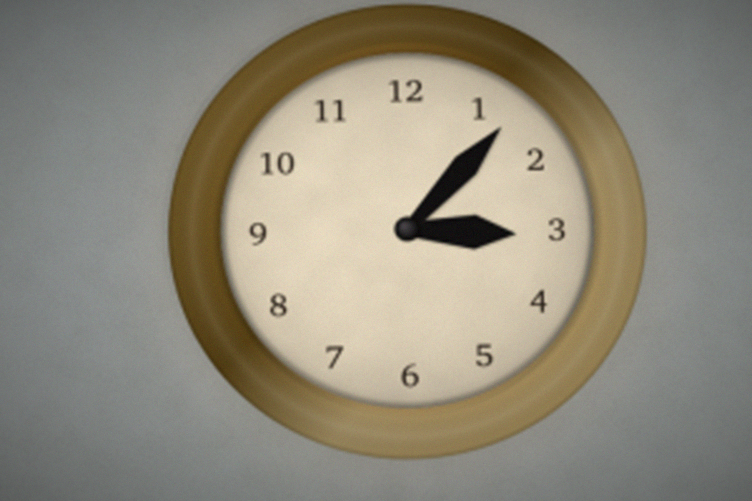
3:07
